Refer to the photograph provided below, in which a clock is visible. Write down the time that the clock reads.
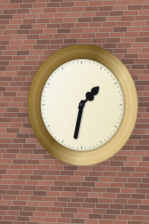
1:32
